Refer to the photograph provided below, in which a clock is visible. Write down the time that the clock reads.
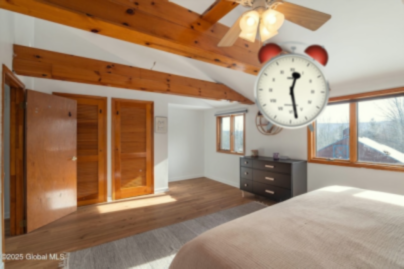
12:28
